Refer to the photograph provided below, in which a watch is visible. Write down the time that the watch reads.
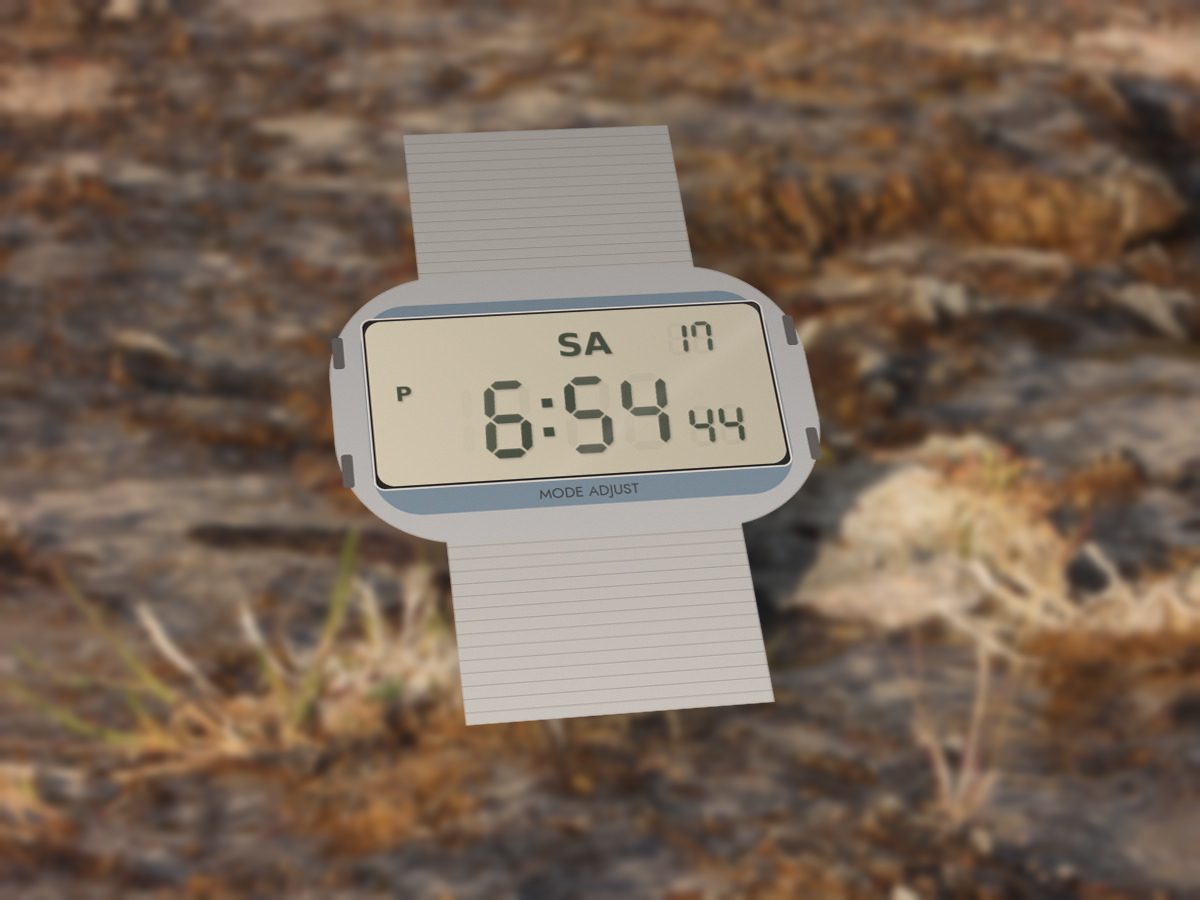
6:54:44
